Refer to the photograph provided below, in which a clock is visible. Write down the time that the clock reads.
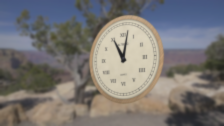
11:02
